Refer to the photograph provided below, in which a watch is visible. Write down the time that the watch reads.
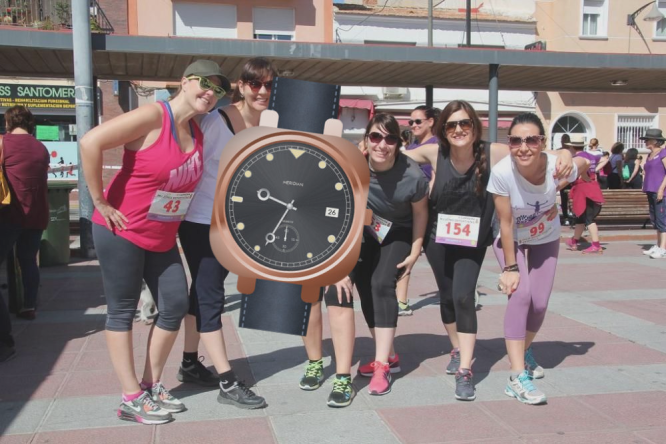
9:34
